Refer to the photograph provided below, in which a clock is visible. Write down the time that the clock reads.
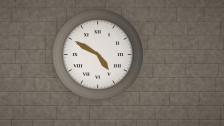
4:50
